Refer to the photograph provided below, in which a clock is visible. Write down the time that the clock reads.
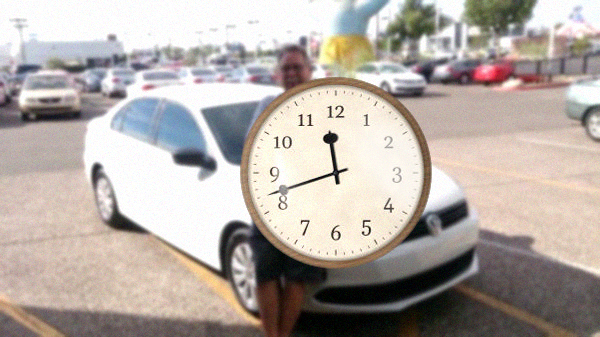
11:42
